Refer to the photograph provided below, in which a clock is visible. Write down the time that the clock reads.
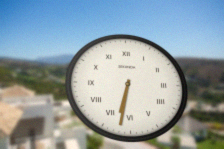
6:32
